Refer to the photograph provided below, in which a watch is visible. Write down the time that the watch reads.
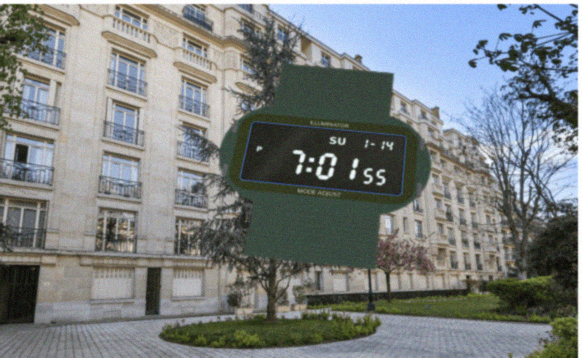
7:01:55
